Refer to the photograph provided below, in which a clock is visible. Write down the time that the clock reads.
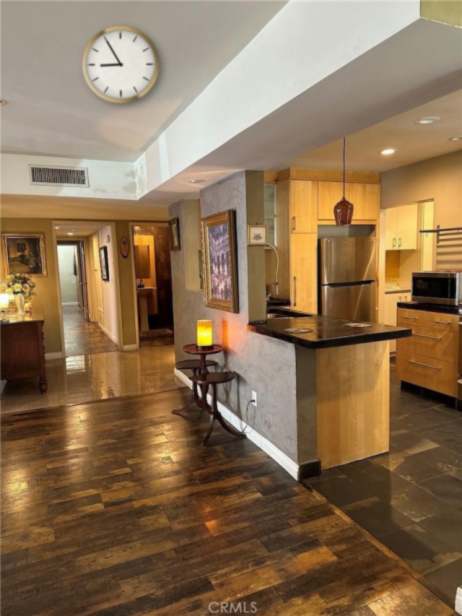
8:55
